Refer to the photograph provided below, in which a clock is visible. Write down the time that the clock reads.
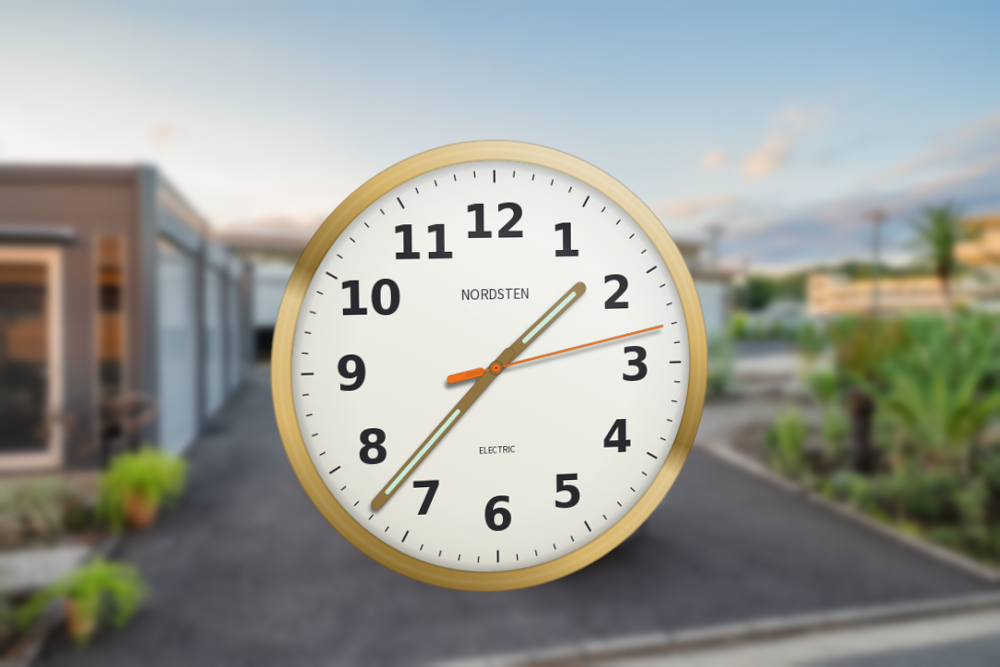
1:37:13
